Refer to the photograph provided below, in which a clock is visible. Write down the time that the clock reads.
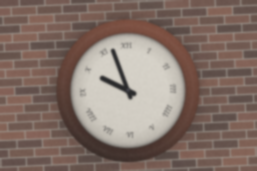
9:57
